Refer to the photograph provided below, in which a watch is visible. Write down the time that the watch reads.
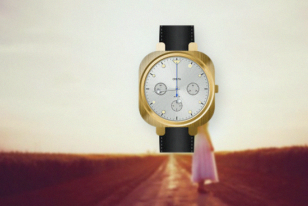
5:44
